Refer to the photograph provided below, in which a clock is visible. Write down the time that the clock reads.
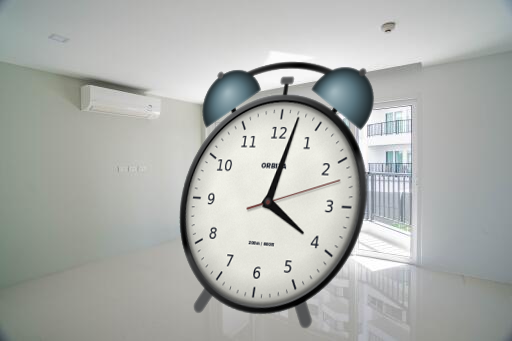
4:02:12
